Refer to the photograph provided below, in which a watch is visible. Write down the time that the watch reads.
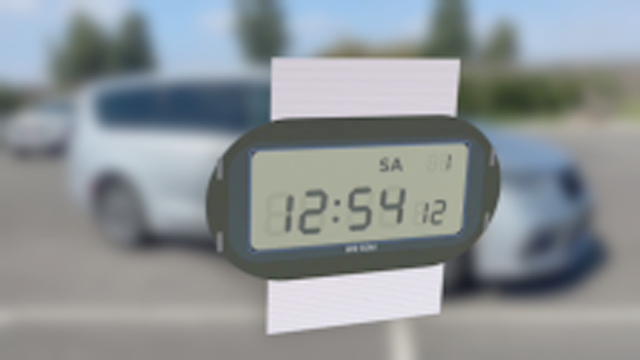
12:54:12
